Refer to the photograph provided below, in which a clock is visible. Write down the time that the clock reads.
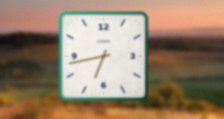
6:43
